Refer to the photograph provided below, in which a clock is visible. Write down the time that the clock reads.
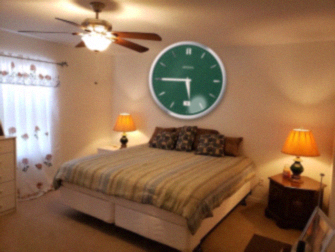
5:45
